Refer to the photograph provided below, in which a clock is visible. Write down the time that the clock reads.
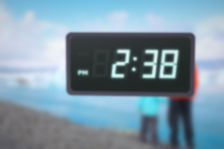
2:38
